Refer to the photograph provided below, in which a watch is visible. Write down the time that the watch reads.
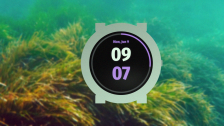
9:07
